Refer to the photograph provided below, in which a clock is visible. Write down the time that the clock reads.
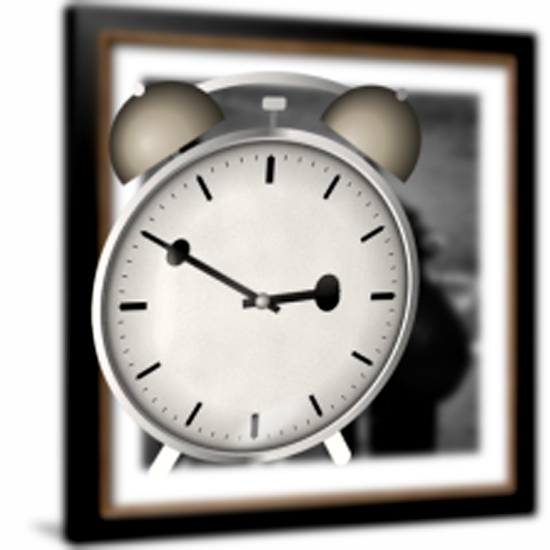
2:50
